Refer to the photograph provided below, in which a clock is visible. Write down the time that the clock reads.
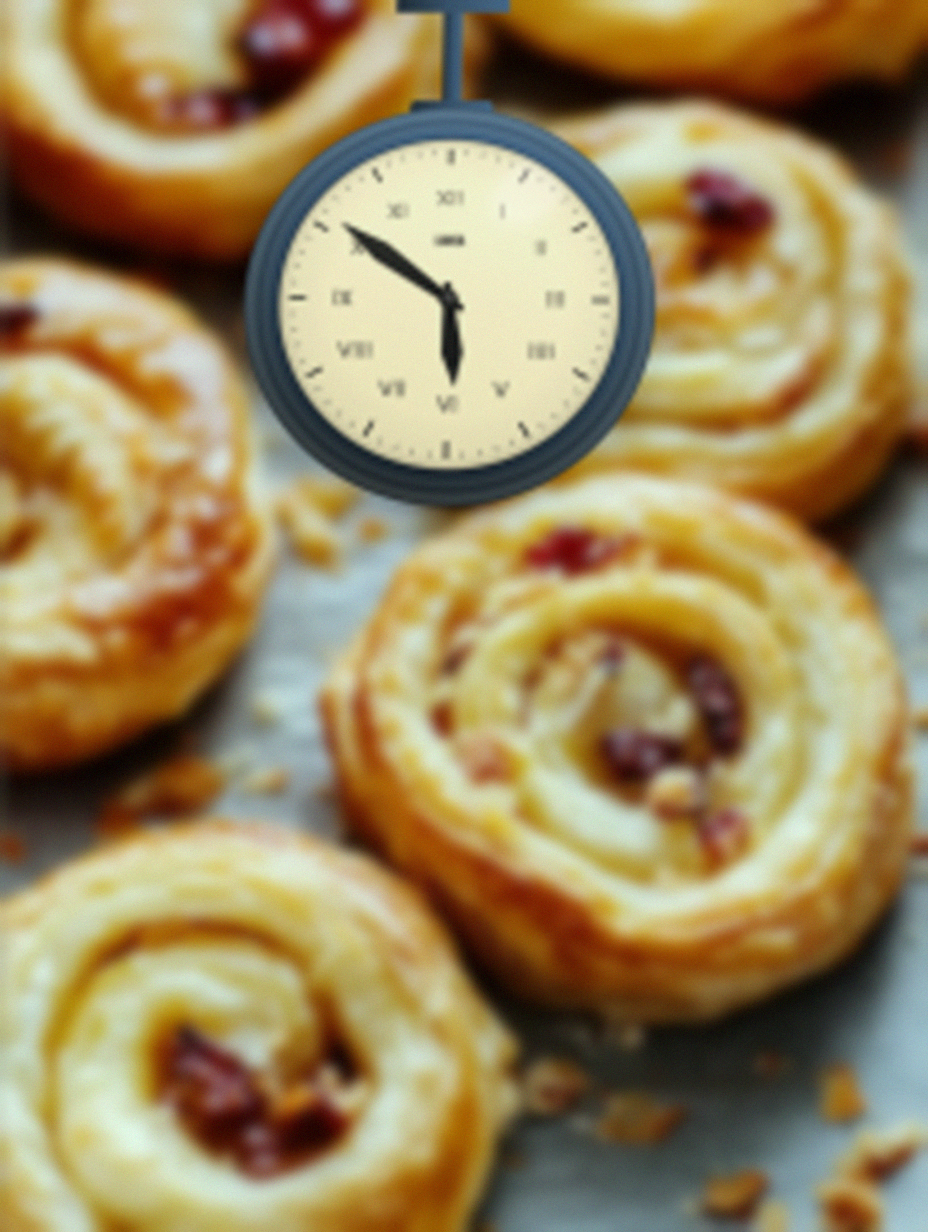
5:51
